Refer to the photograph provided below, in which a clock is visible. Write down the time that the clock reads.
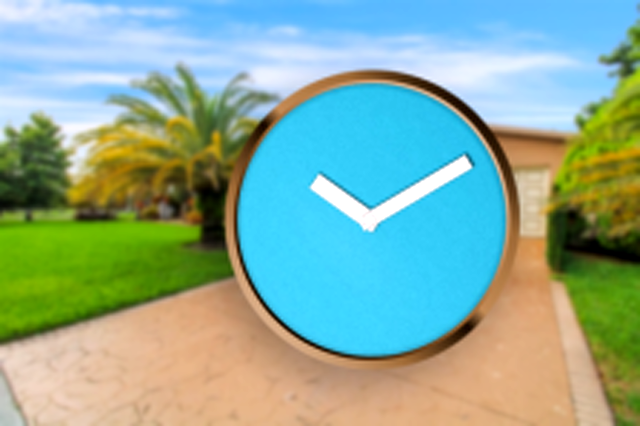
10:10
